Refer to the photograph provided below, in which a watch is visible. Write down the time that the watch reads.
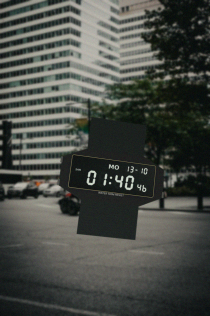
1:40:46
